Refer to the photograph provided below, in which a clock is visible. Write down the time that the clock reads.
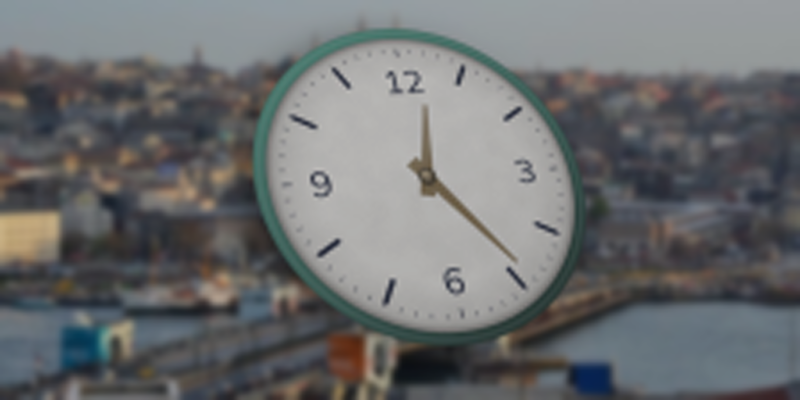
12:24
